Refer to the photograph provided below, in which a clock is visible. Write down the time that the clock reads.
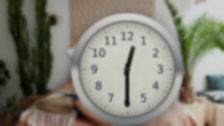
12:30
